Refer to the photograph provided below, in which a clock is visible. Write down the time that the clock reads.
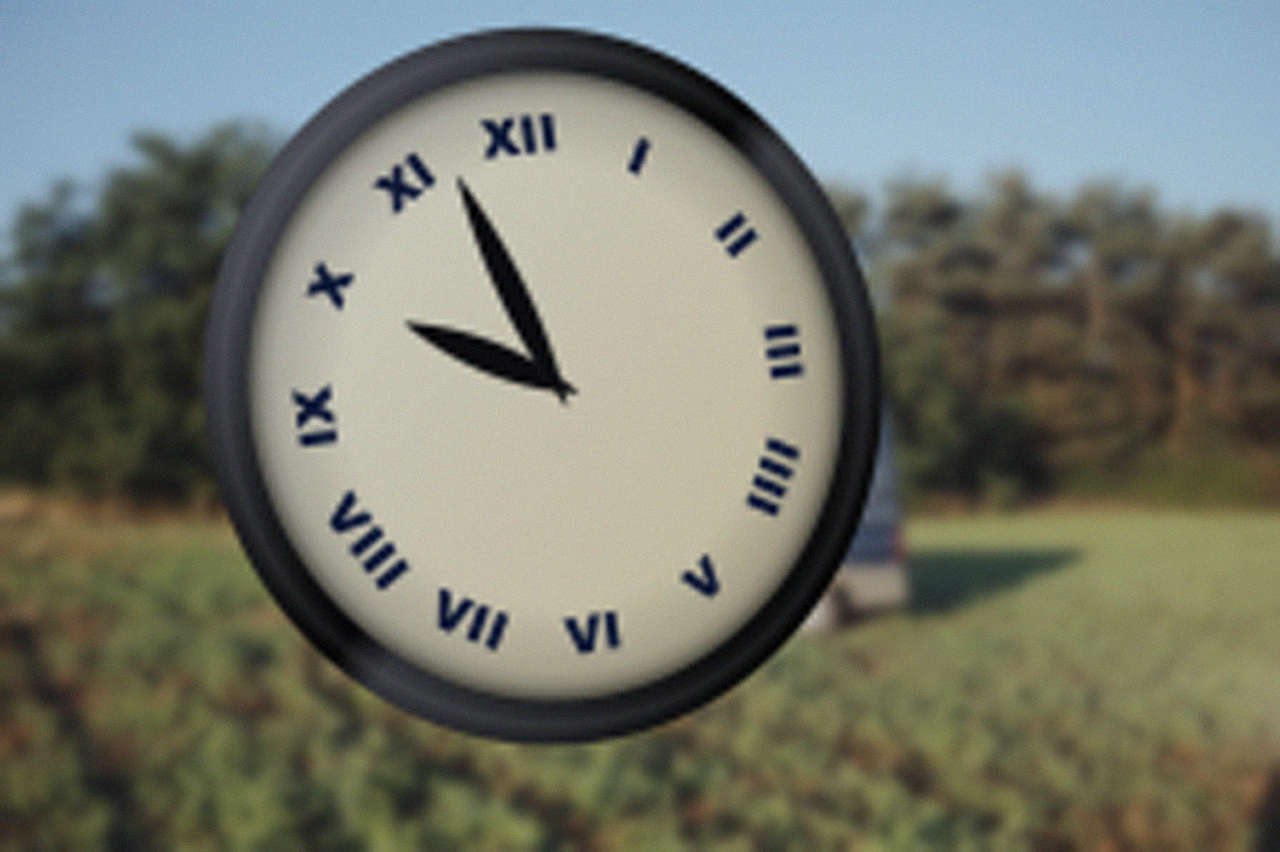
9:57
